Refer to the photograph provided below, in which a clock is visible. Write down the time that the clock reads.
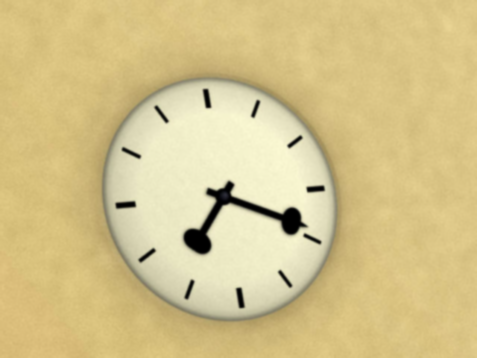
7:19
